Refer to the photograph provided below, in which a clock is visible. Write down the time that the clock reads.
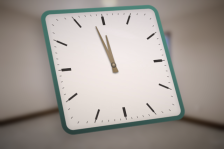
11:58
